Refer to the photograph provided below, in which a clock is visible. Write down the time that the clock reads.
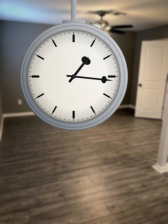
1:16
